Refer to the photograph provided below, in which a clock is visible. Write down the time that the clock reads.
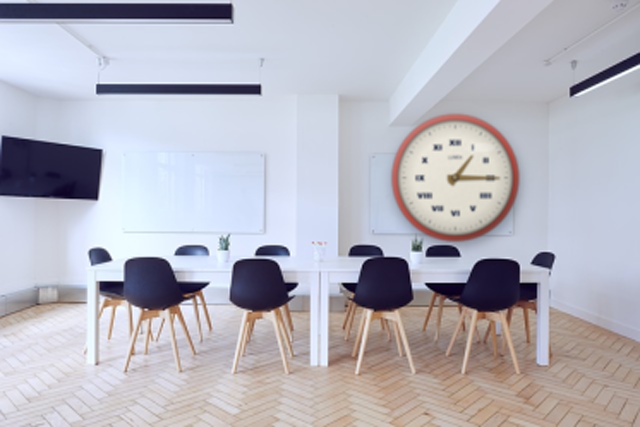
1:15
